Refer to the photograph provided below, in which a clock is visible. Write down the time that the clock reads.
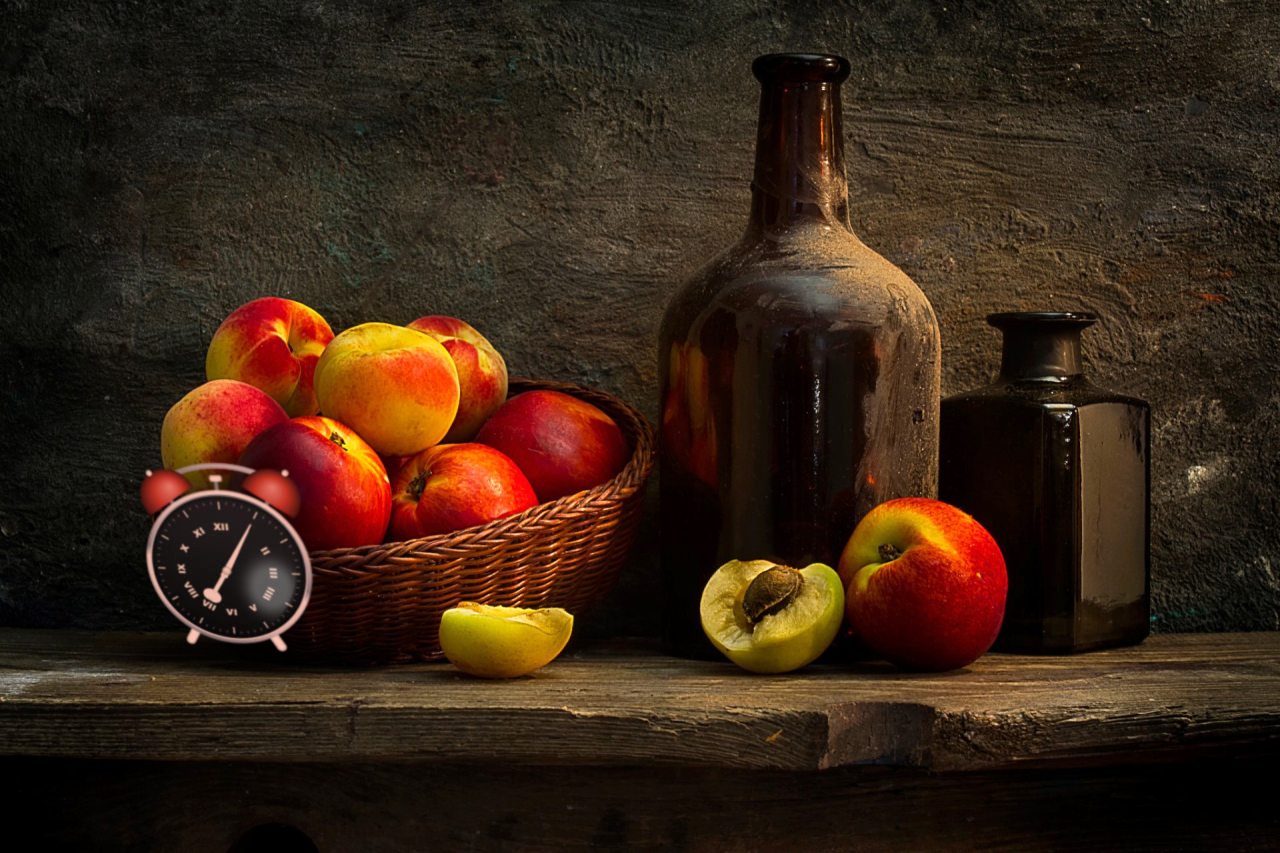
7:05
